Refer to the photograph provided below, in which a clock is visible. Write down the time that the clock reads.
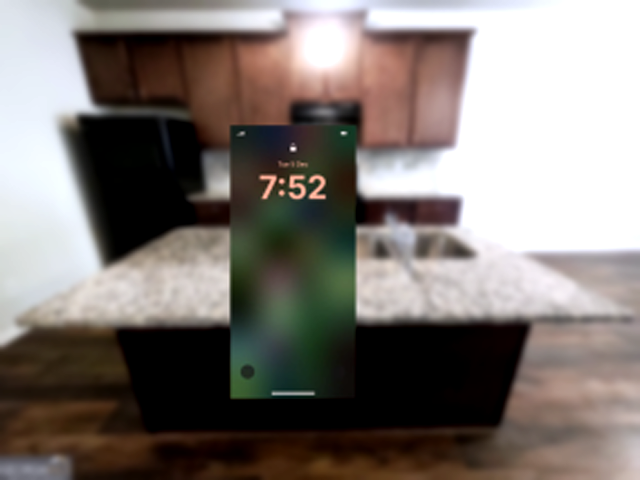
7:52
